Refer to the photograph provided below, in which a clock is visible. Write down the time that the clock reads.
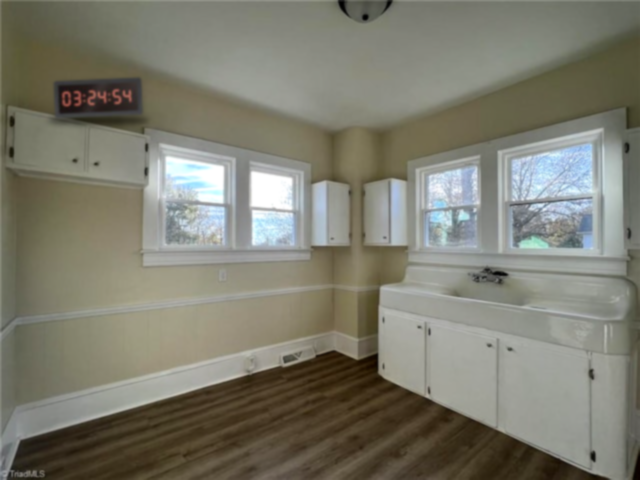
3:24:54
